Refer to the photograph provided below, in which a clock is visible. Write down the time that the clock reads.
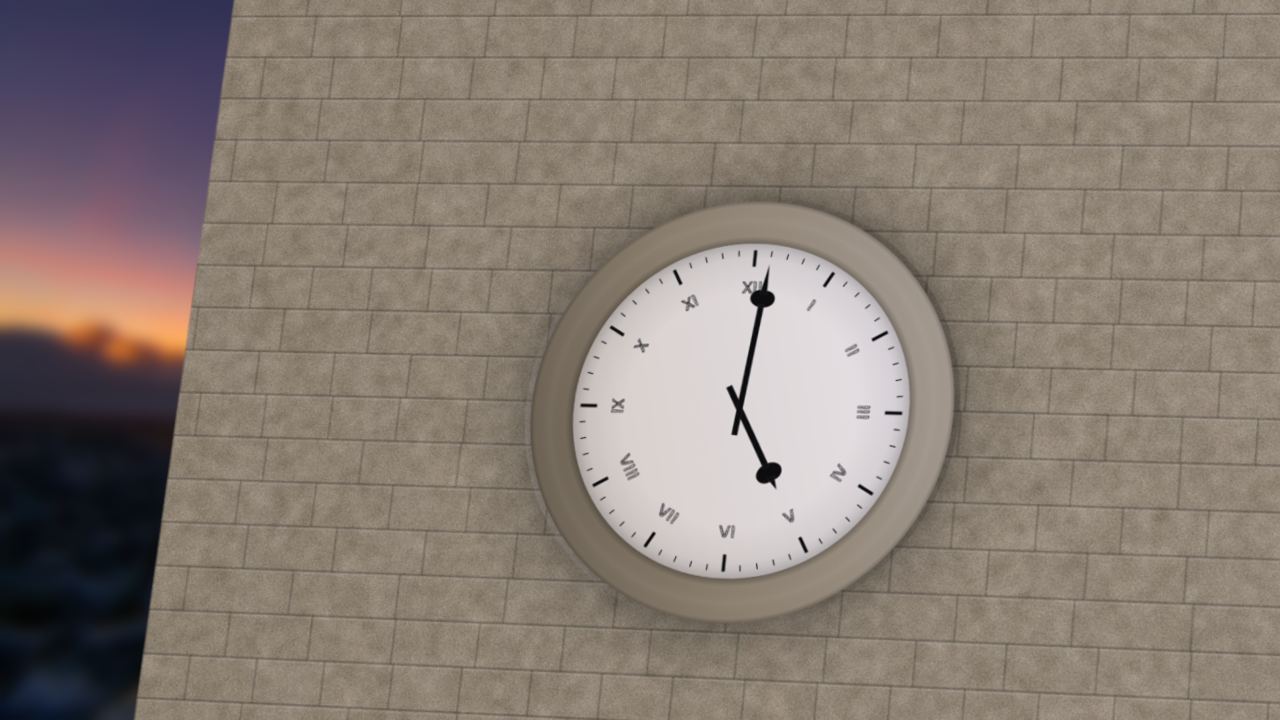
5:01
